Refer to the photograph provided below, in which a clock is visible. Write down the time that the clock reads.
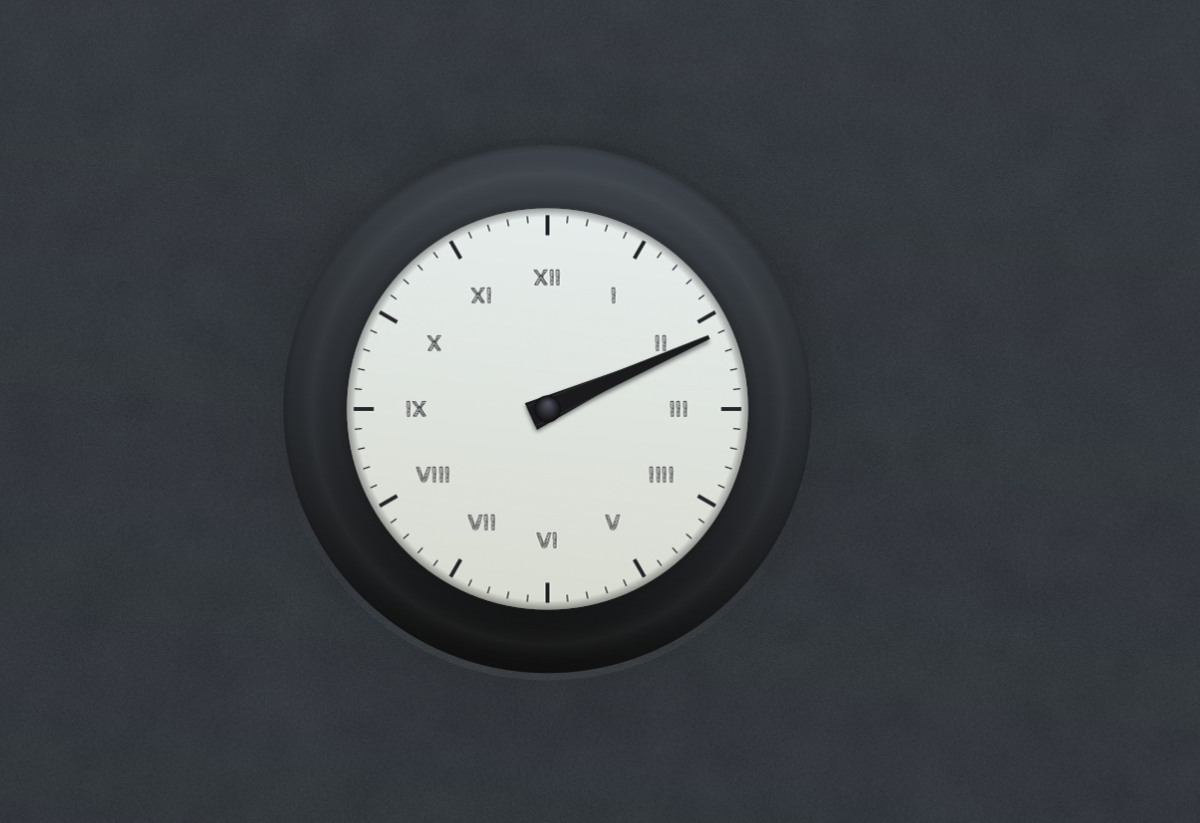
2:11
